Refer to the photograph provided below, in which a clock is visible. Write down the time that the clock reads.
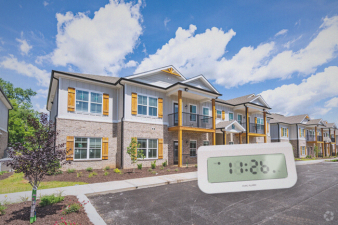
11:26
